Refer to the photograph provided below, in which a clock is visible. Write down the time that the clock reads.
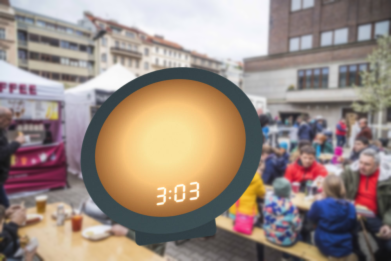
3:03
